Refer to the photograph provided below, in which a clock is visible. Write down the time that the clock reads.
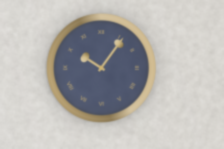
10:06
